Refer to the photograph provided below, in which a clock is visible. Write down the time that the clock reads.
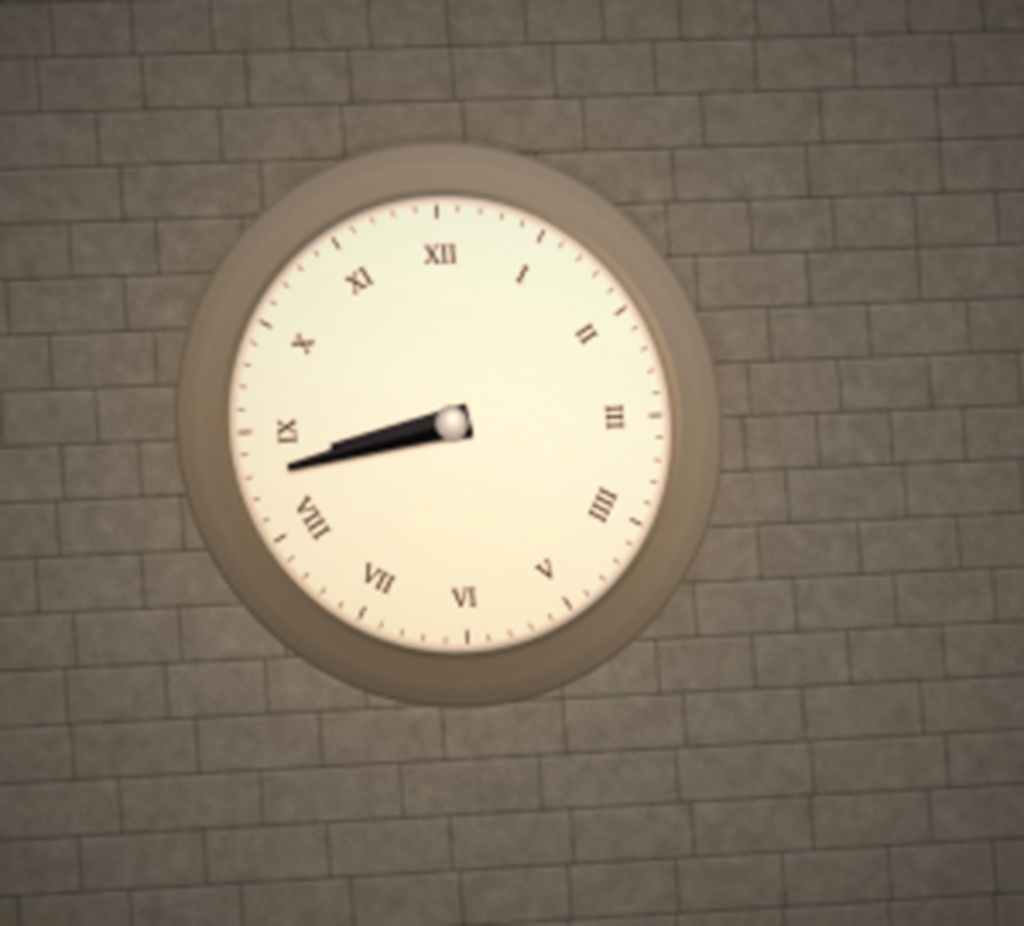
8:43
